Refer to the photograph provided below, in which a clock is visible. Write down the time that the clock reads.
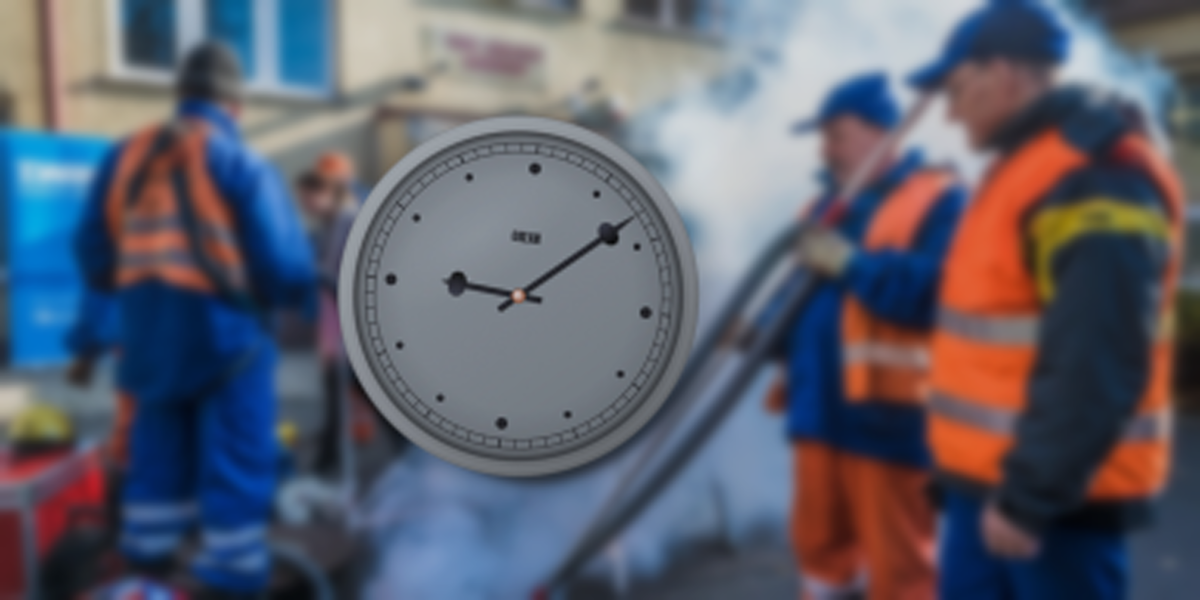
9:08
